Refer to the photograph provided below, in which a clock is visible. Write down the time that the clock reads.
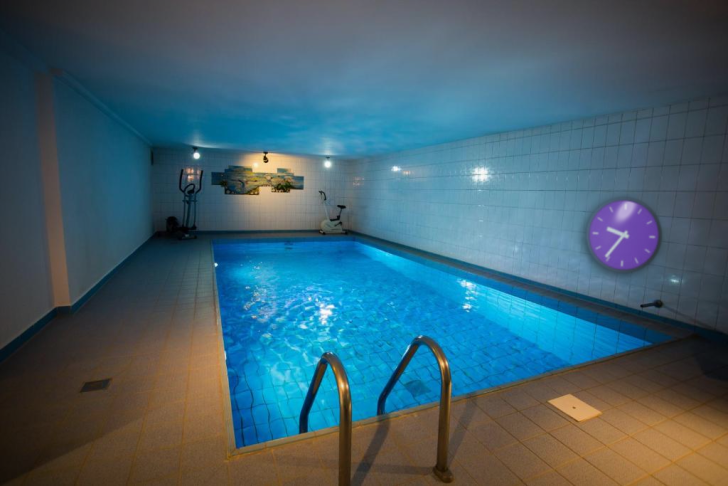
9:36
